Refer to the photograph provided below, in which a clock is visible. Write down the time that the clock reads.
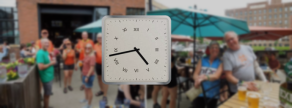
4:43
